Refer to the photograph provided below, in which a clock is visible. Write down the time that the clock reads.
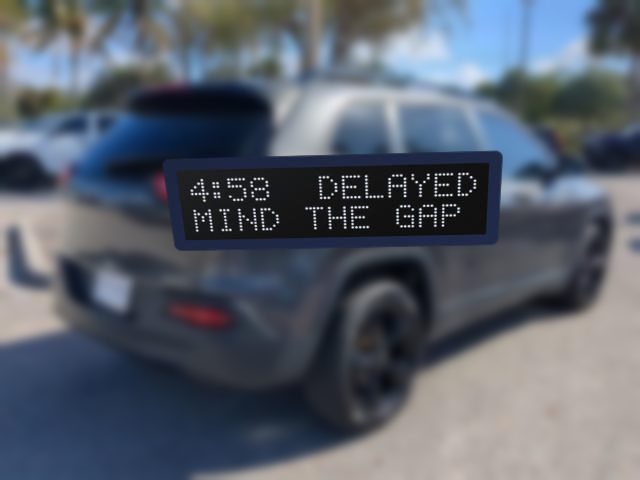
4:58
